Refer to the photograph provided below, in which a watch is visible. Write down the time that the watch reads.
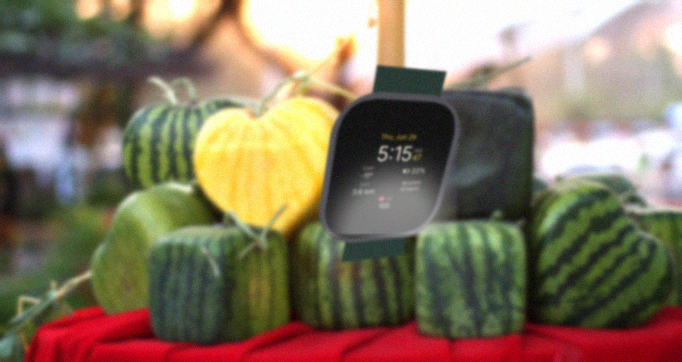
5:15
